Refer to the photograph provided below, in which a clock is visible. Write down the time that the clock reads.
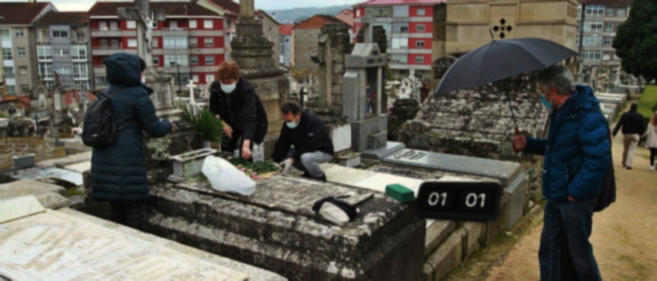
1:01
